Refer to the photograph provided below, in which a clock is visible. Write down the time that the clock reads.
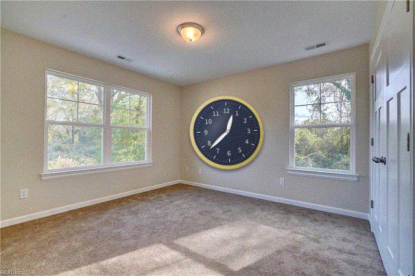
12:38
